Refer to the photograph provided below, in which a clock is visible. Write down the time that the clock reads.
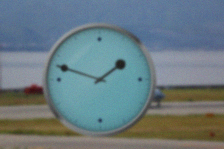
1:48
